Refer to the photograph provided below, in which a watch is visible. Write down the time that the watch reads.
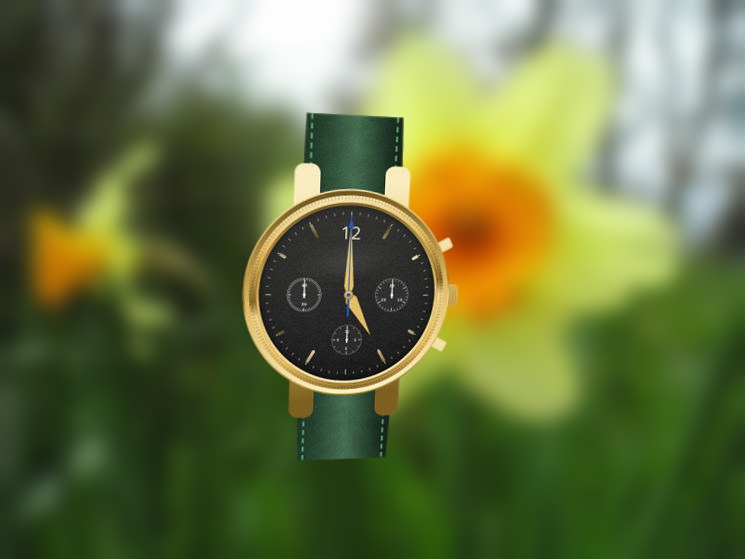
5:00
